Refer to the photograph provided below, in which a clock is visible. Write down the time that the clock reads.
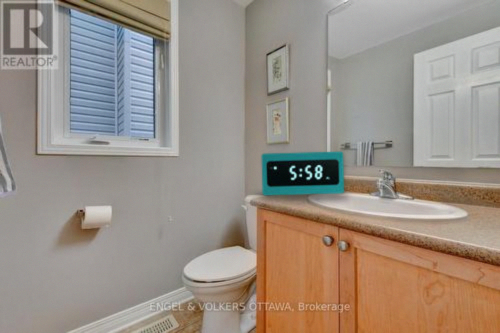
5:58
